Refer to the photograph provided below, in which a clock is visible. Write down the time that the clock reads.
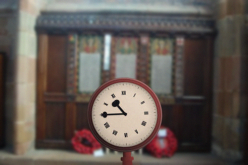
10:45
